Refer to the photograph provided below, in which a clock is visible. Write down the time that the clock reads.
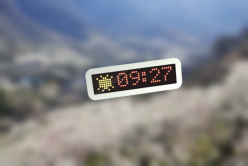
9:27
